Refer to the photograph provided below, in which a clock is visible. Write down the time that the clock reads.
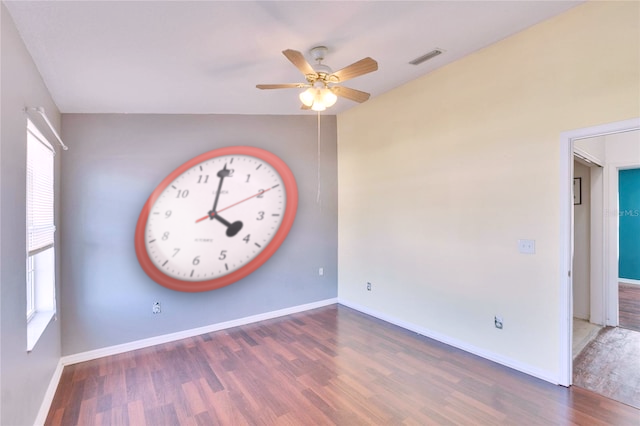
3:59:10
